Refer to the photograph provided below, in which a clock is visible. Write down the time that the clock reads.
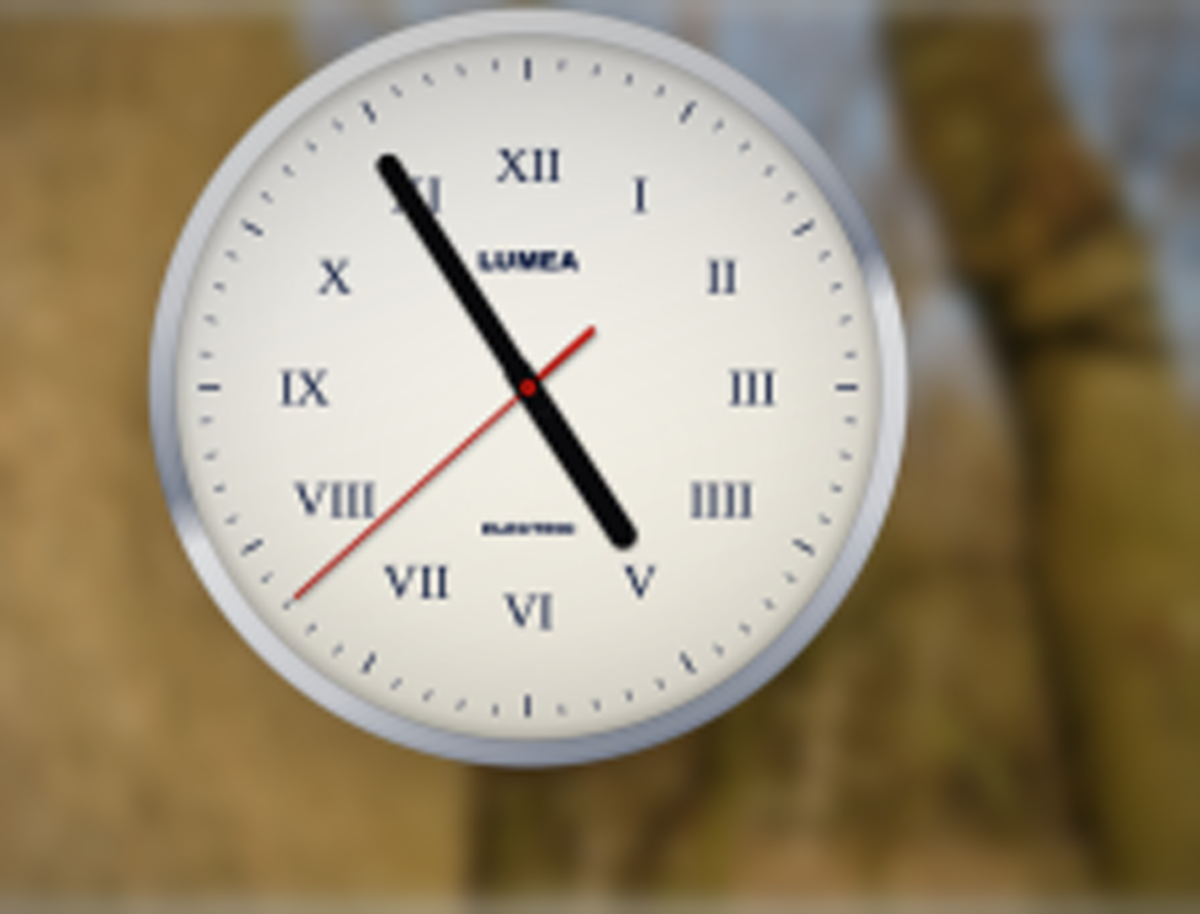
4:54:38
